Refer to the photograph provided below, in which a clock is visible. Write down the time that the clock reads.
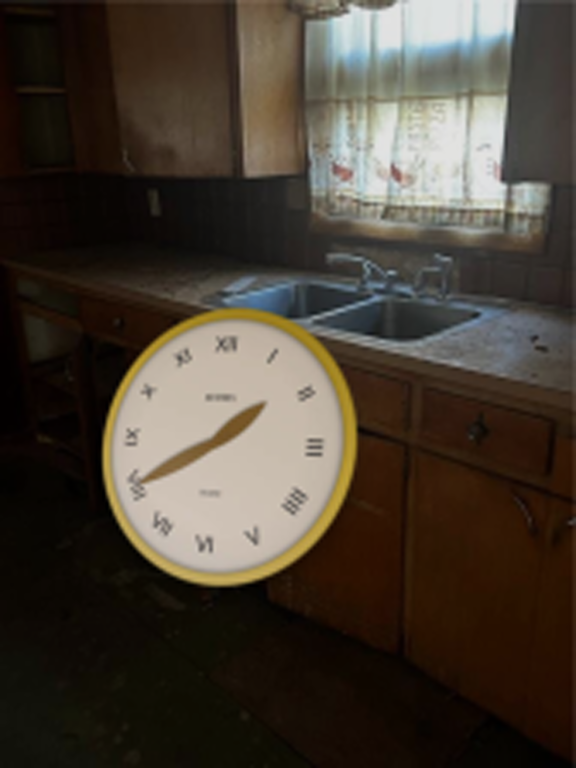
1:40
